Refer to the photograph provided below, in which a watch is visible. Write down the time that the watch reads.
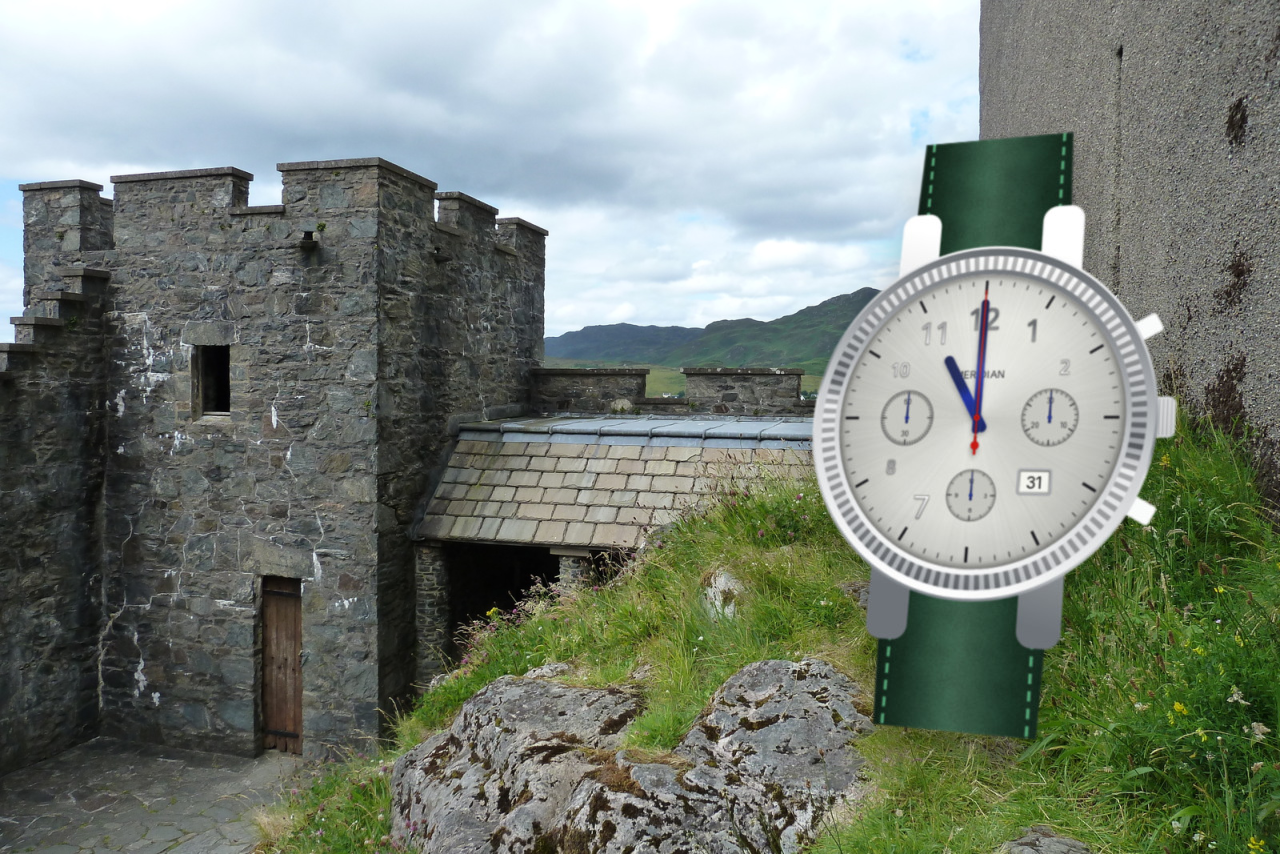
11:00
